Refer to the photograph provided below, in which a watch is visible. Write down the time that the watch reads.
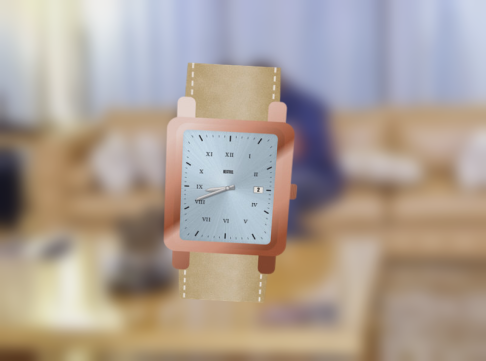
8:41
